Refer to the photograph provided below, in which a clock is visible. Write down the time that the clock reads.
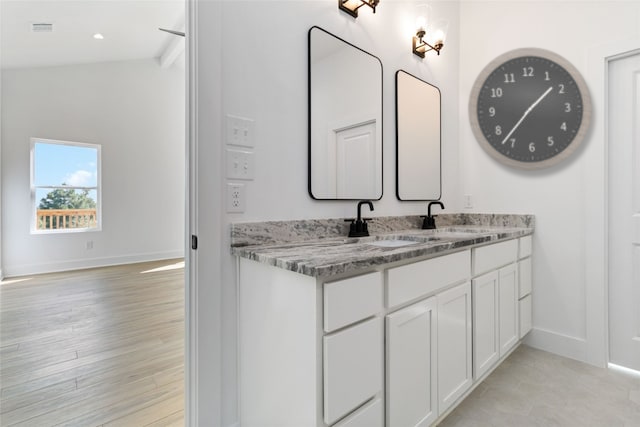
1:37
